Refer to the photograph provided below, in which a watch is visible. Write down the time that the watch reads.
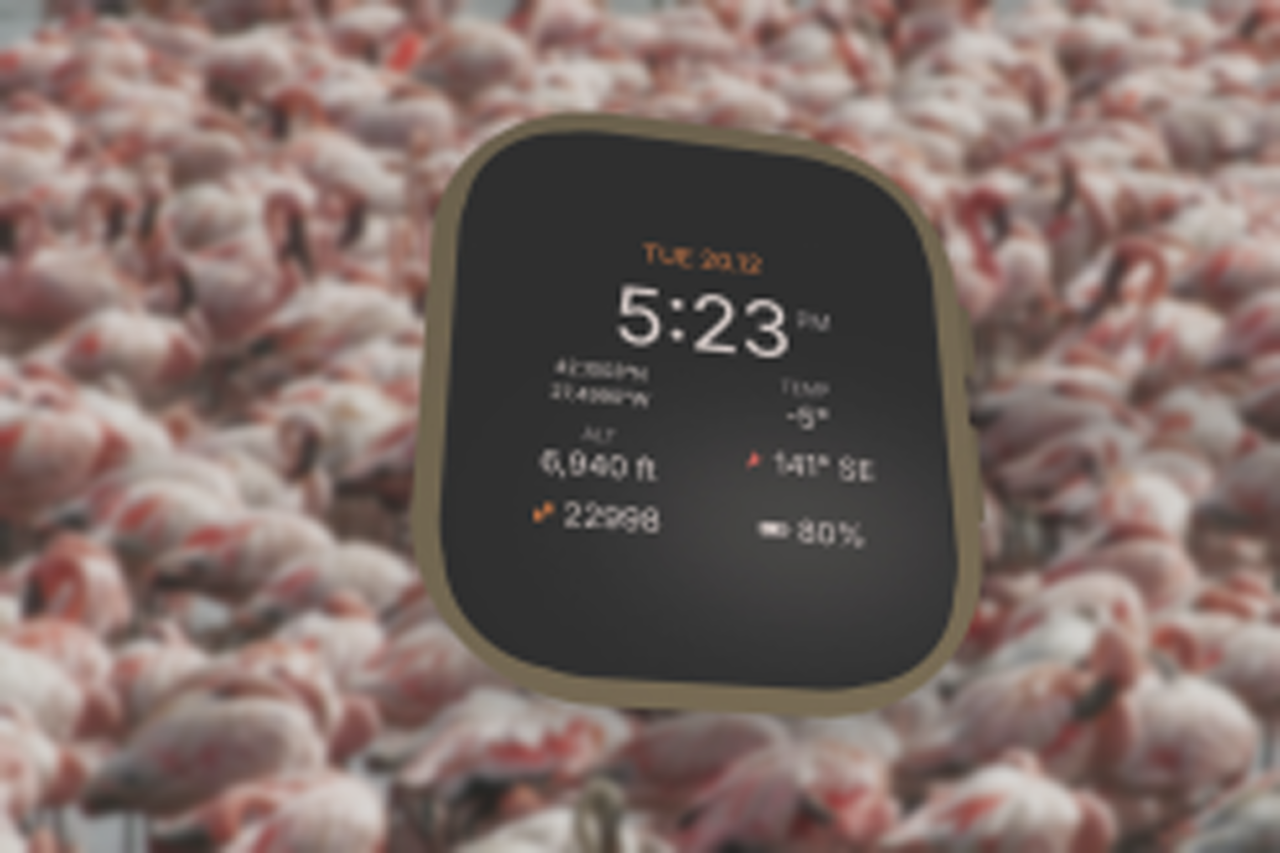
5:23
